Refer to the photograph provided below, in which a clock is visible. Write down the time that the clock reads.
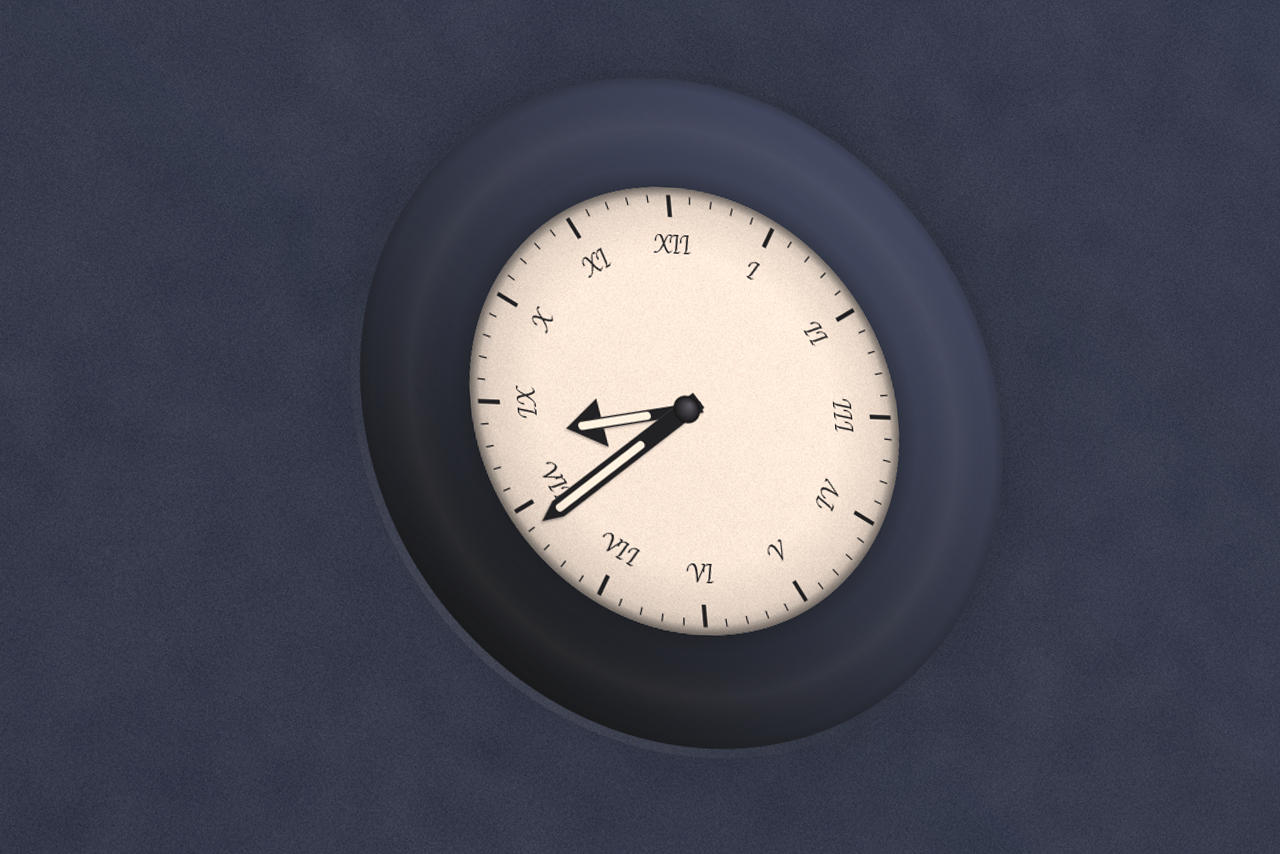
8:39
